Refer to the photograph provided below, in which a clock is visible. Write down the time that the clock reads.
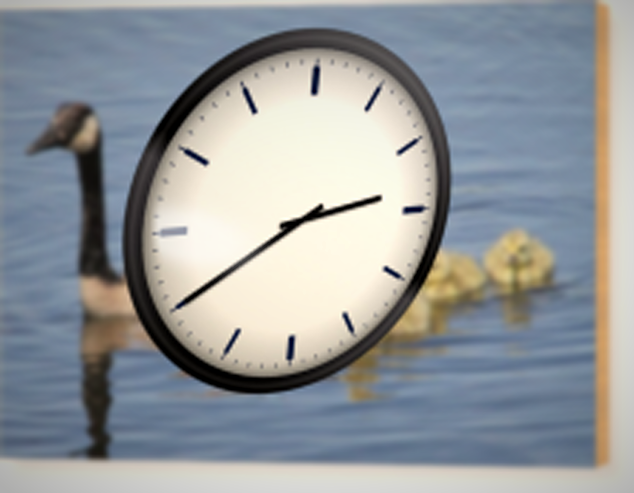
2:40
